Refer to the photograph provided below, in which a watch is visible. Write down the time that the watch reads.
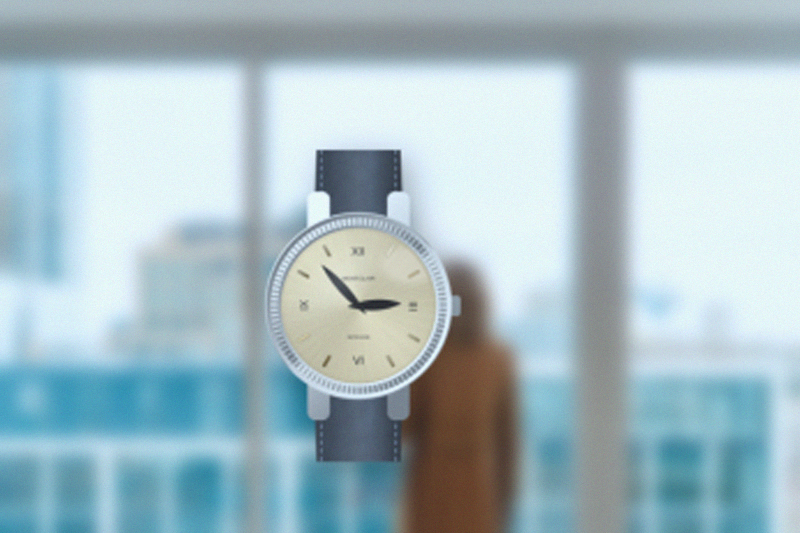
2:53
